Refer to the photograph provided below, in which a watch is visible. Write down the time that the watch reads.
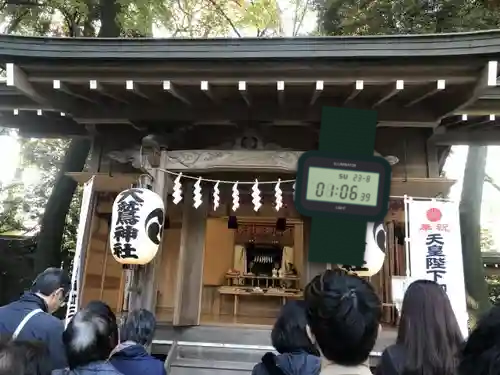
1:06
